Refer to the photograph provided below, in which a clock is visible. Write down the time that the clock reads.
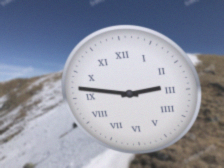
2:47
